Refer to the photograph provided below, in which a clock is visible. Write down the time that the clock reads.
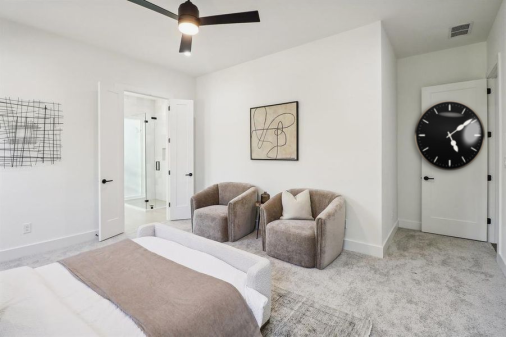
5:09
